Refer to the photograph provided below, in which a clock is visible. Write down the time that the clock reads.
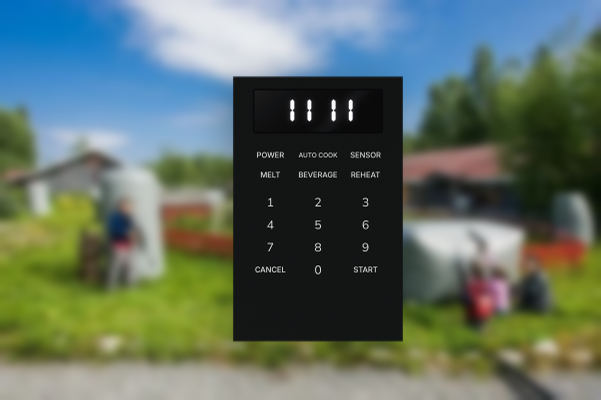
11:11
